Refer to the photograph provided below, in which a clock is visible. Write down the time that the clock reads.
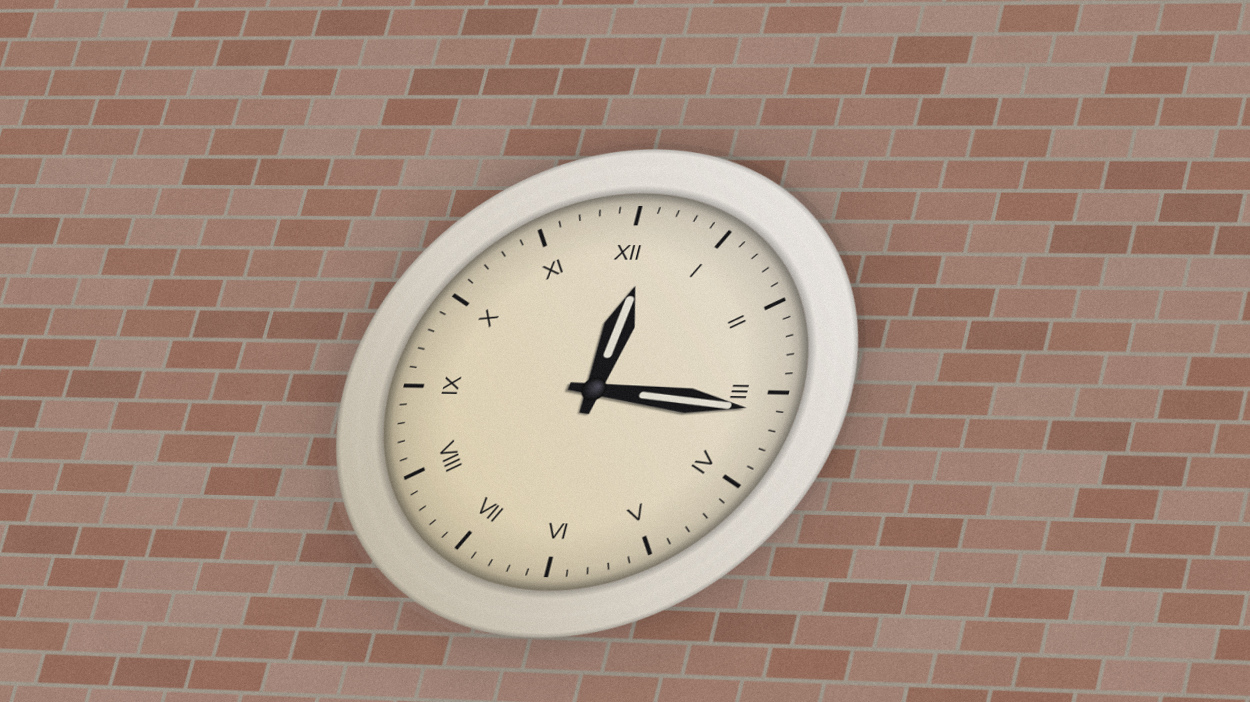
12:16
